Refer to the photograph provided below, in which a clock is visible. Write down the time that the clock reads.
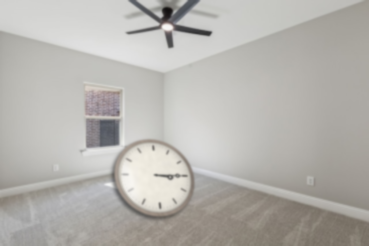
3:15
